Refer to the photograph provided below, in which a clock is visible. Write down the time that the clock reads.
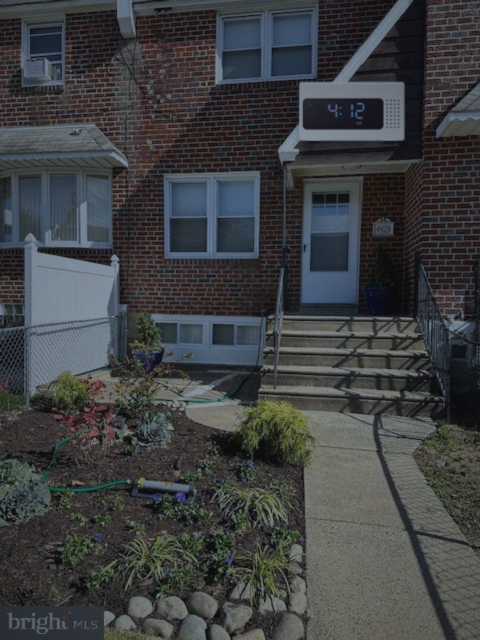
4:12
